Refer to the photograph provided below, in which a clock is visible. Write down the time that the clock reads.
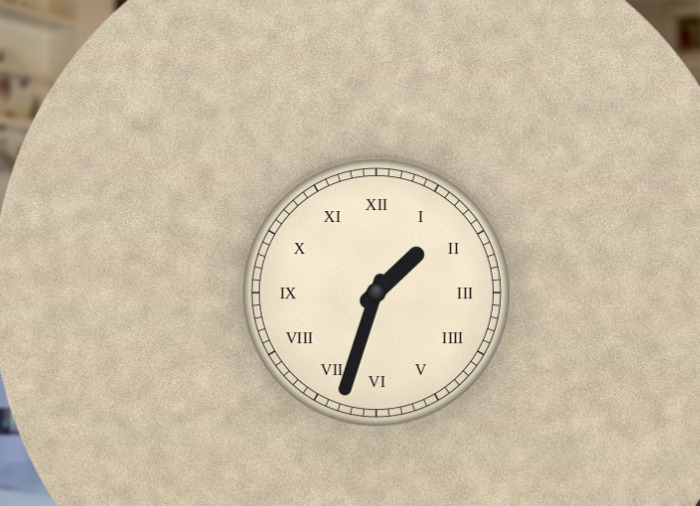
1:33
